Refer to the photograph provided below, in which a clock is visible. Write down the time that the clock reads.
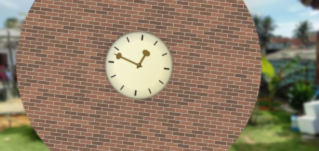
12:48
